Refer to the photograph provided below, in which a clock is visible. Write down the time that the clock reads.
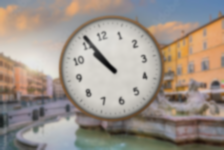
10:56
